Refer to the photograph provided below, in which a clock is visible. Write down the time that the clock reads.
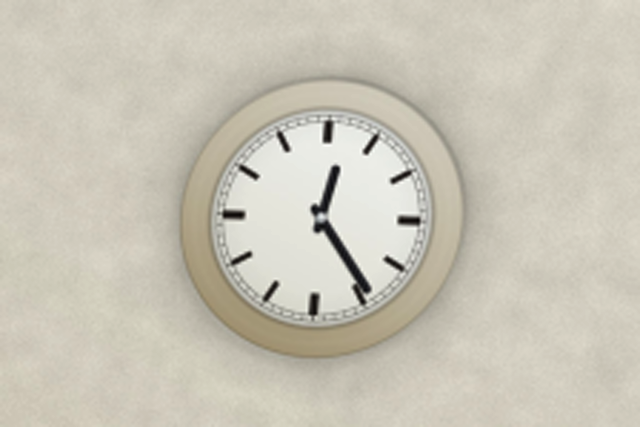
12:24
